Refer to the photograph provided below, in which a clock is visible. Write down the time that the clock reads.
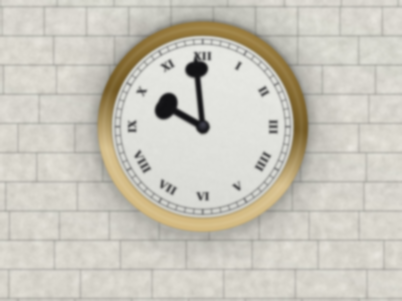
9:59
